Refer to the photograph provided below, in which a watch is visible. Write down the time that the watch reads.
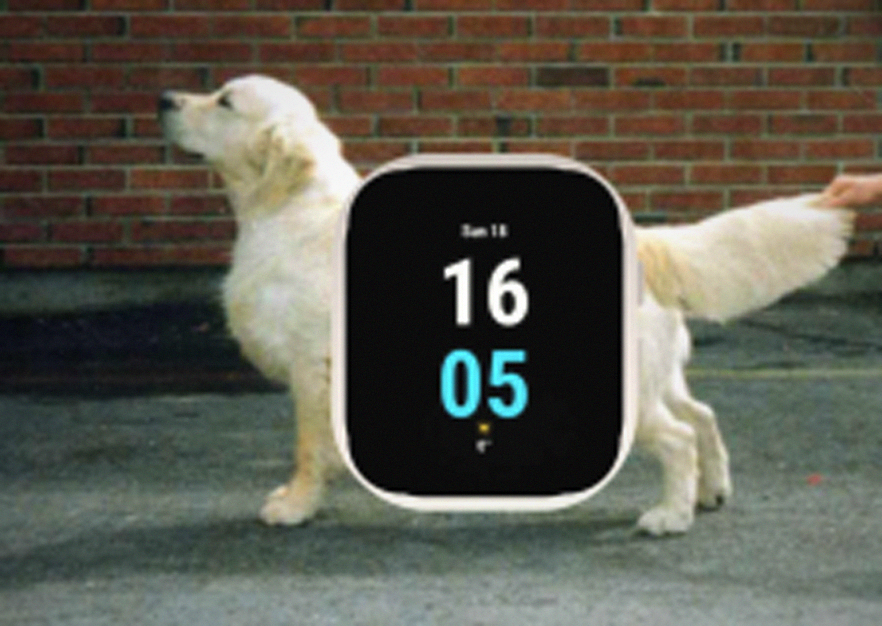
16:05
